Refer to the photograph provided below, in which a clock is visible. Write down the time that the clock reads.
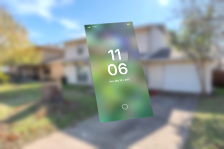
11:06
